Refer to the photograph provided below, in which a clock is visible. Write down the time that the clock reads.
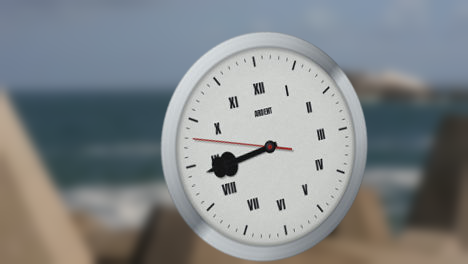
8:43:48
